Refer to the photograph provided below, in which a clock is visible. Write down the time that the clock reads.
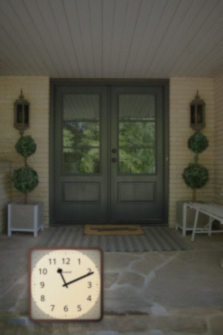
11:11
